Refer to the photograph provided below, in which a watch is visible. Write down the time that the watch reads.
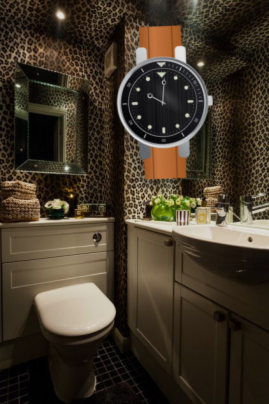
10:01
